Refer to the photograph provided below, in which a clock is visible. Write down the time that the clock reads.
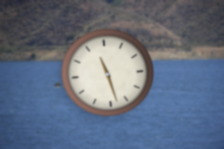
11:28
